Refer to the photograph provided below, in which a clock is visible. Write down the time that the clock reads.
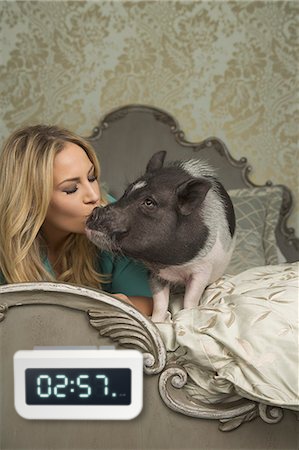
2:57
